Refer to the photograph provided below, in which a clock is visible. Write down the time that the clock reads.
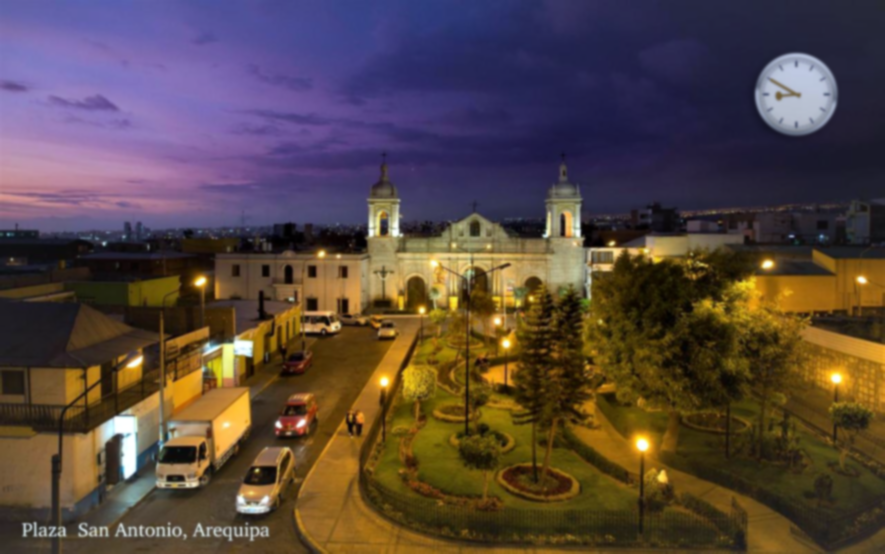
8:50
